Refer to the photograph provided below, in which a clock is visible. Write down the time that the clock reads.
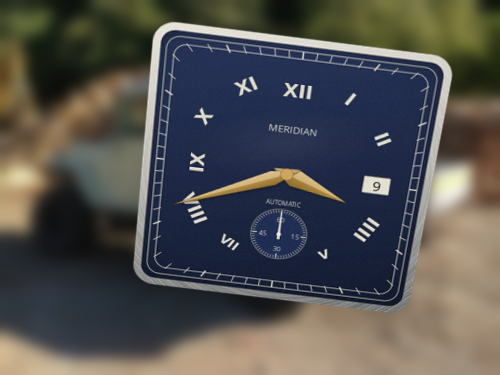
3:41
